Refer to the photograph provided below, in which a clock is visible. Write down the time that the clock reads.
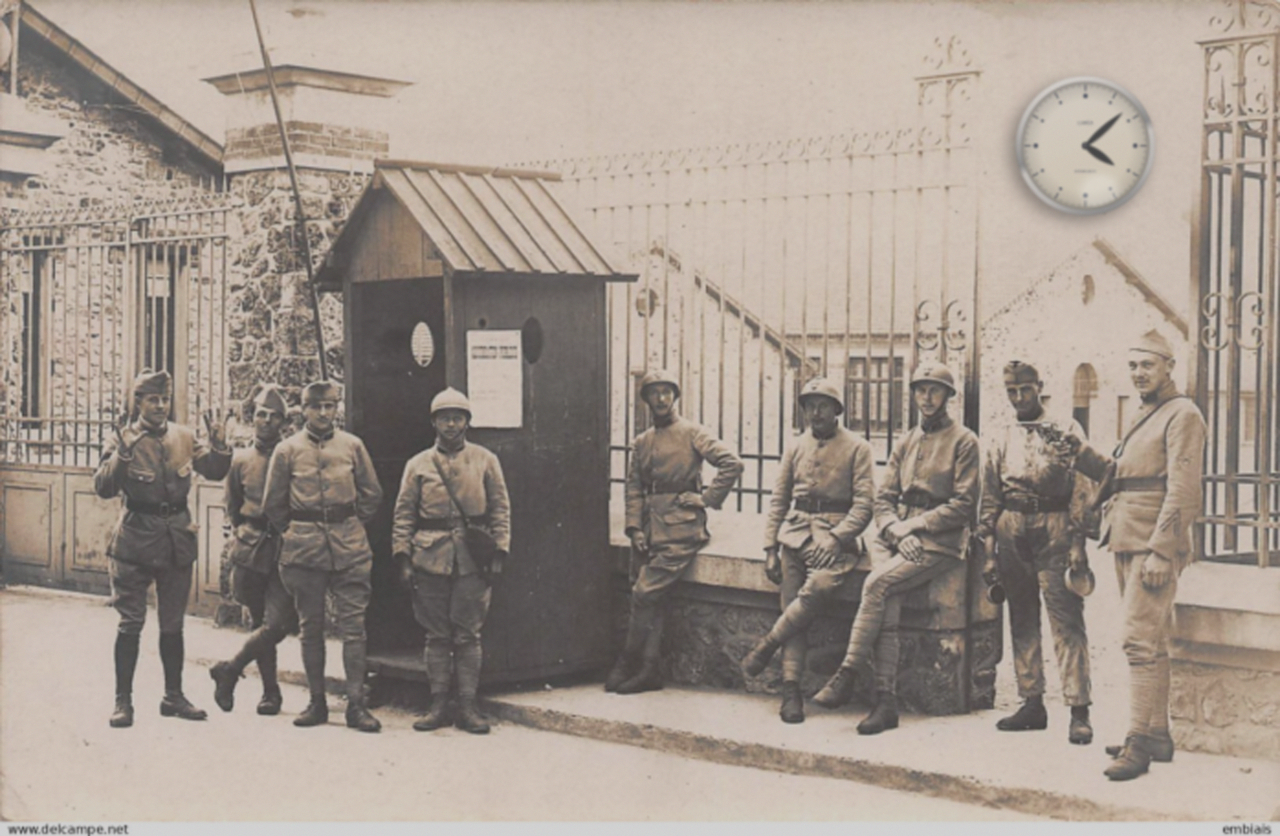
4:08
